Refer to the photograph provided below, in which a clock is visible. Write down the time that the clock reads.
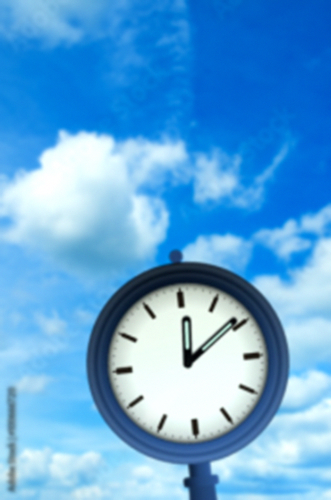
12:09
